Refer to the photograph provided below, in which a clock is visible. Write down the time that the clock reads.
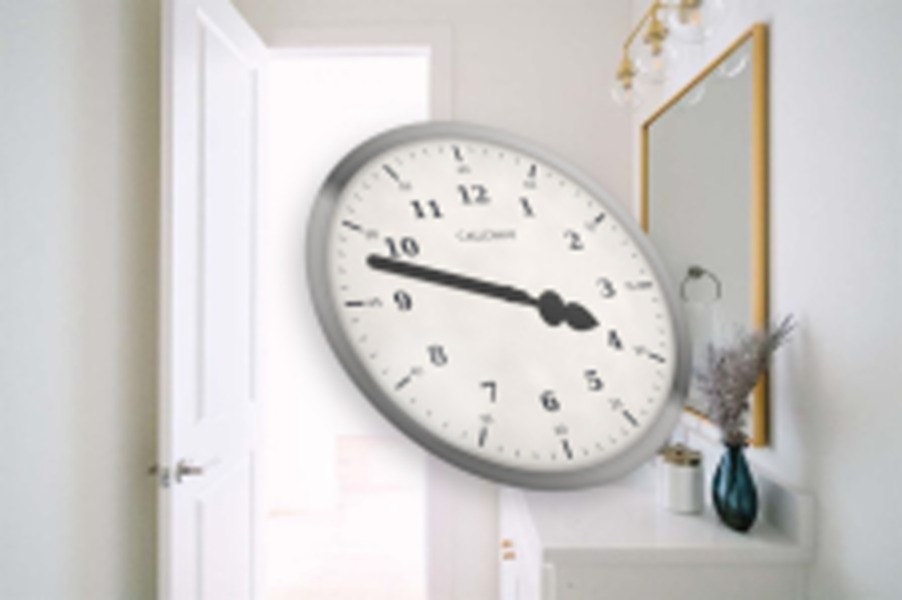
3:48
